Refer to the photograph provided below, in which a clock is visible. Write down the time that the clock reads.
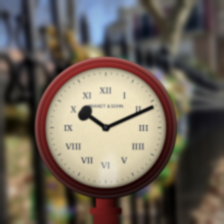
10:11
